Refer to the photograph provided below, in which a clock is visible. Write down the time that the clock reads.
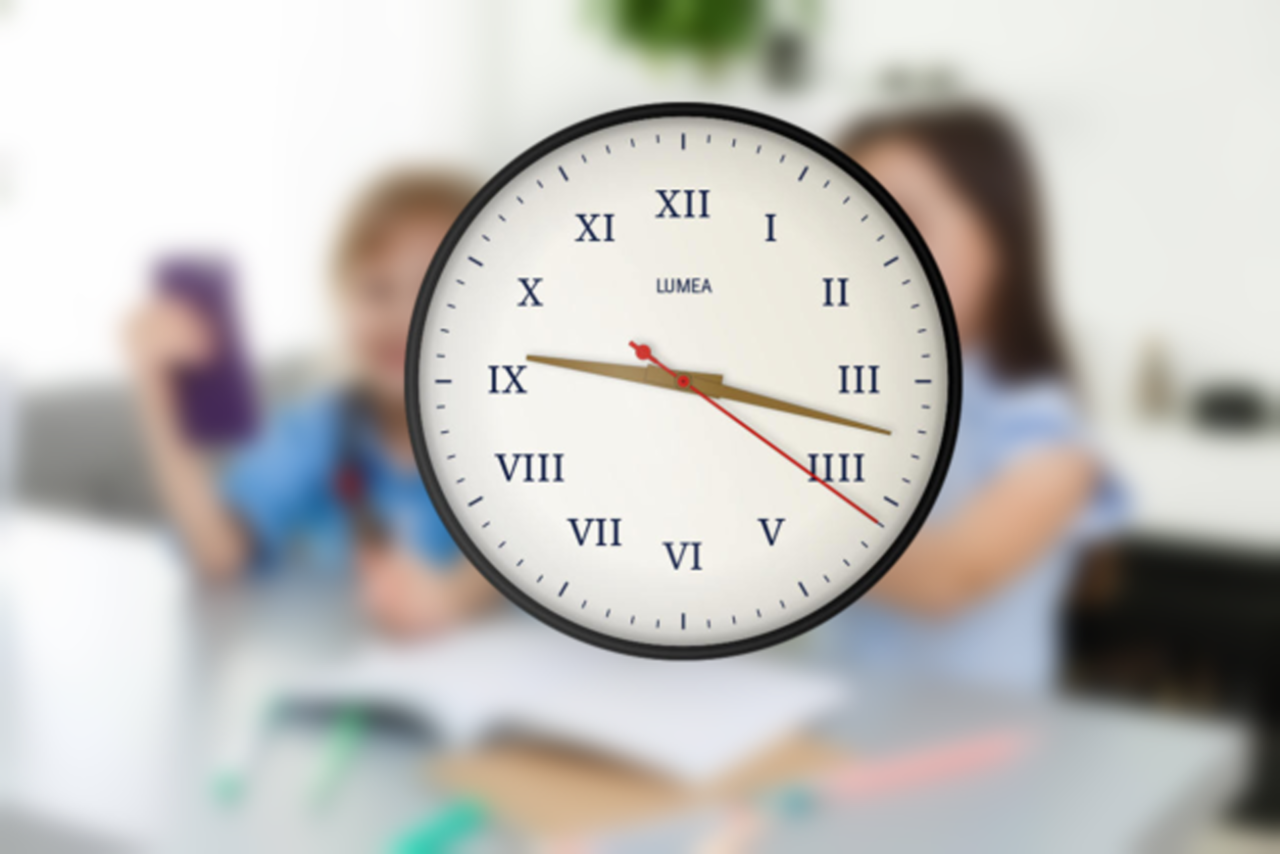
9:17:21
